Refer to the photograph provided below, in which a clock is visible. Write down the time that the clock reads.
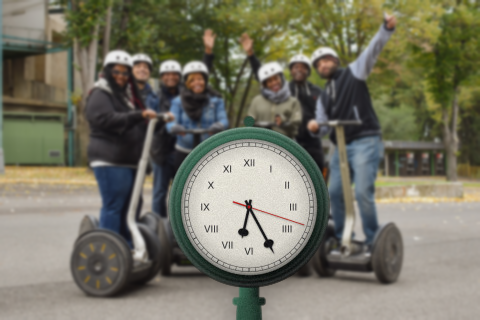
6:25:18
